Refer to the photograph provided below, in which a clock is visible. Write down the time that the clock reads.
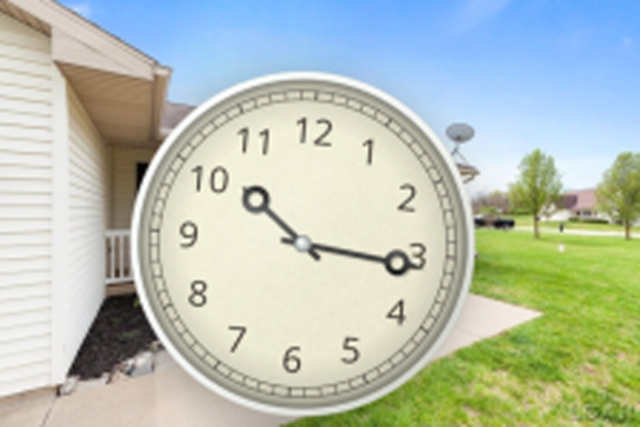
10:16
